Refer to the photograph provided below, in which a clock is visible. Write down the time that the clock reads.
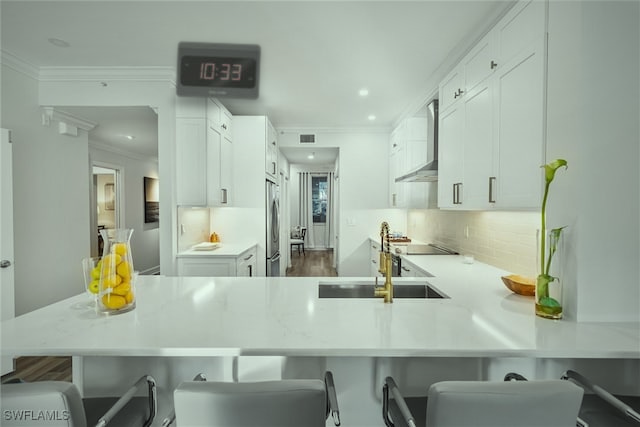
10:33
